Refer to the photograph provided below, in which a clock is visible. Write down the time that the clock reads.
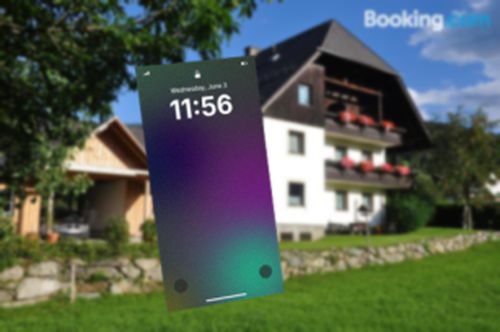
11:56
